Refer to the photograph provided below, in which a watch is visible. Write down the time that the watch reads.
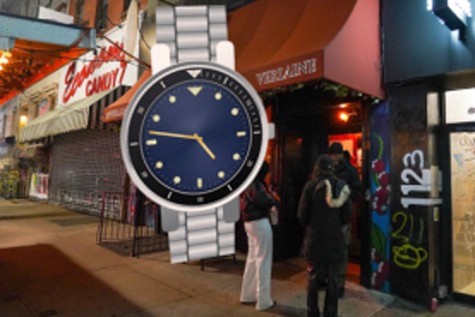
4:47
